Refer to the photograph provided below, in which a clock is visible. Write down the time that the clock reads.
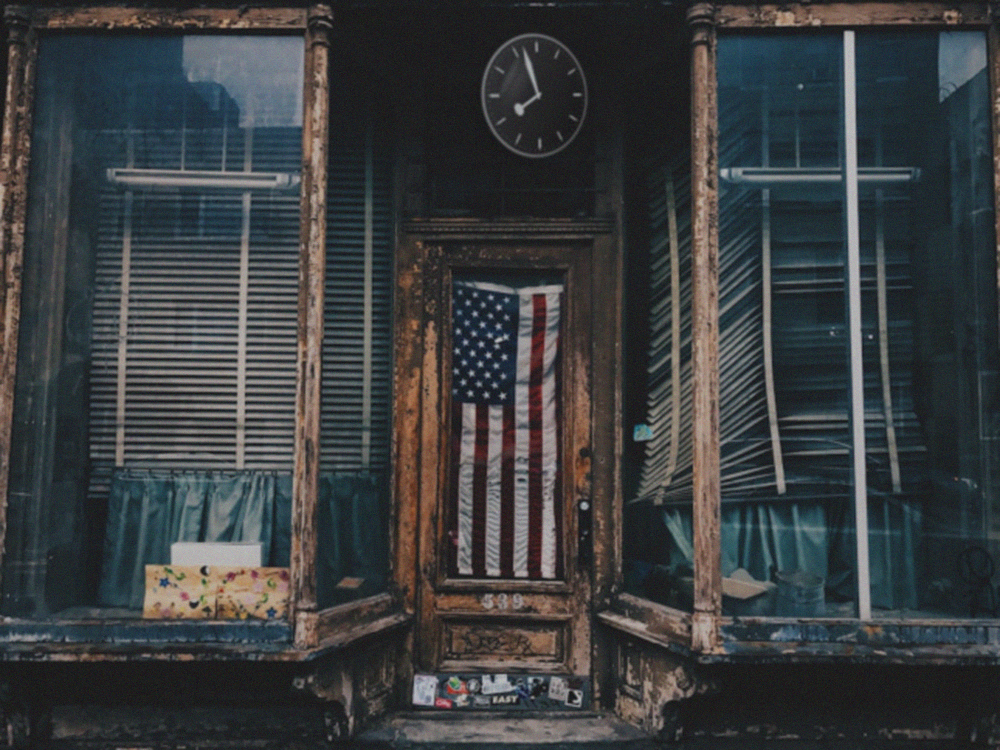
7:57
